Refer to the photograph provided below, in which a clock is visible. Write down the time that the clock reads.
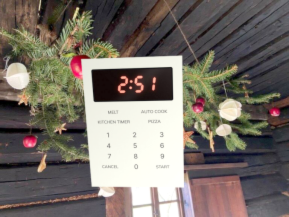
2:51
